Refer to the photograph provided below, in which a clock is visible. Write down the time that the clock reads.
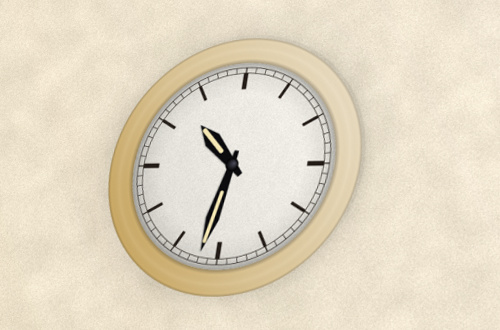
10:32
